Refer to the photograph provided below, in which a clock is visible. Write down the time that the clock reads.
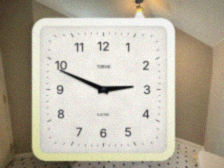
2:49
